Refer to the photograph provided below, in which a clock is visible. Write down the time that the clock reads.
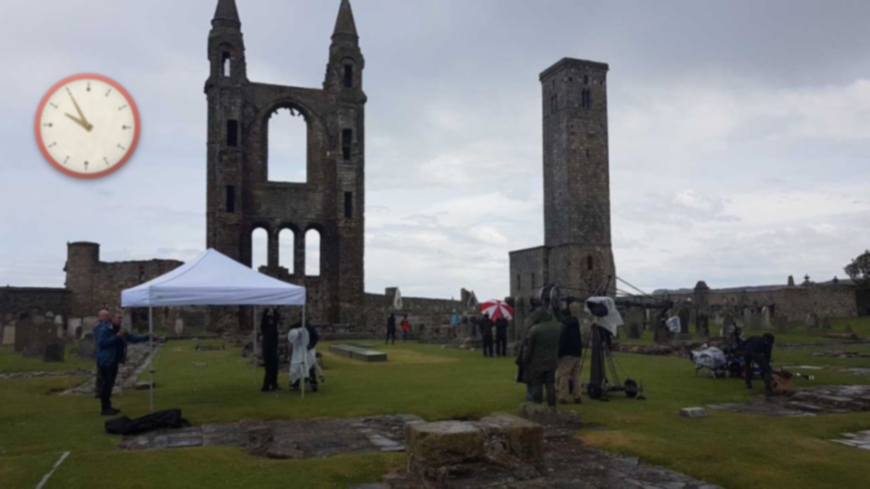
9:55
